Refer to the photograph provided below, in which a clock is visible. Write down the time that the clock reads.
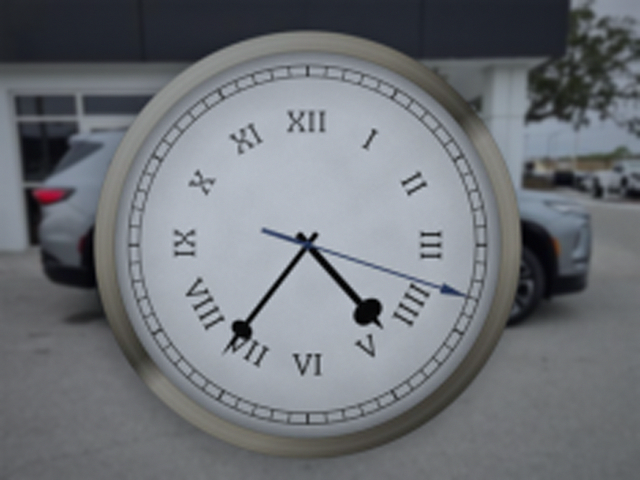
4:36:18
